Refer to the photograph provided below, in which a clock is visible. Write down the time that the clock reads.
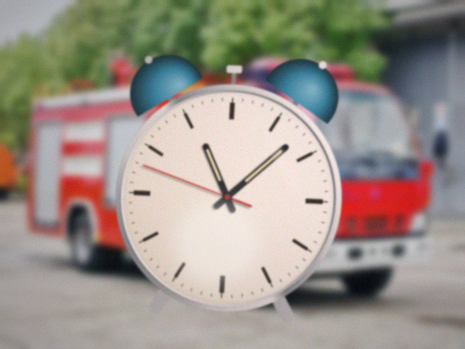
11:07:48
